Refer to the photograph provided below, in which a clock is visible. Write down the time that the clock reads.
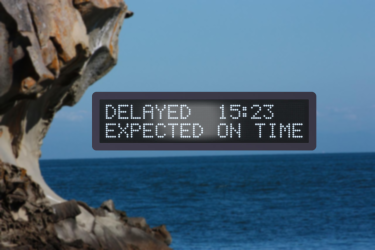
15:23
